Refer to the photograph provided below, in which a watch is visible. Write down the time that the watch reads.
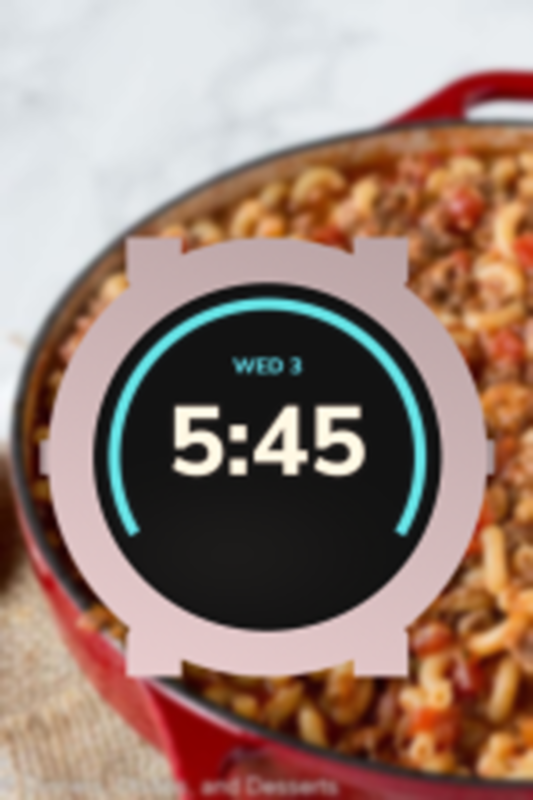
5:45
